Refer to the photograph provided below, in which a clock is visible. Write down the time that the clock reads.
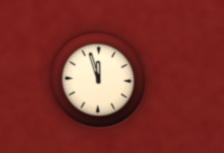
11:57
